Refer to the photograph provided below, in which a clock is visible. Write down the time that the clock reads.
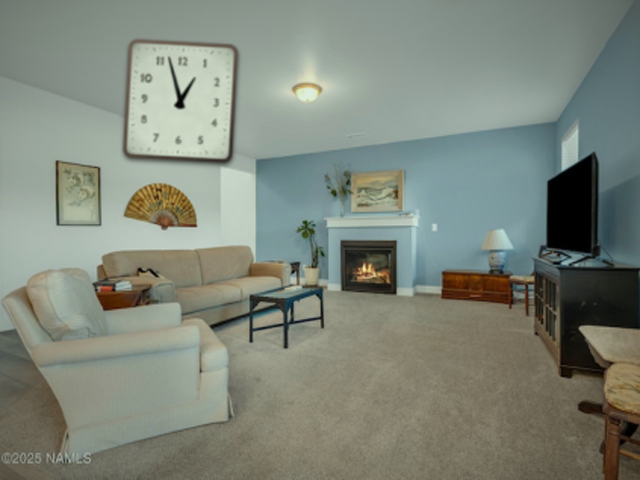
12:57
